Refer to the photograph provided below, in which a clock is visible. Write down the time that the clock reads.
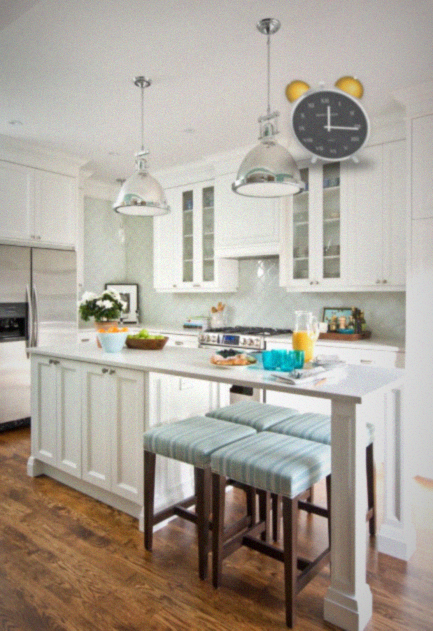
12:16
